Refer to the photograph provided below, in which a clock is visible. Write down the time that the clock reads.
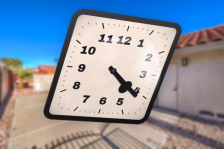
4:21
